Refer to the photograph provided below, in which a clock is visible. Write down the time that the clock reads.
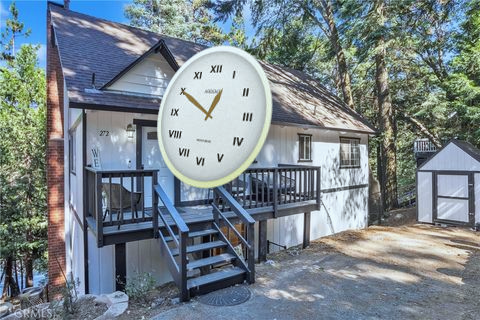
12:50
